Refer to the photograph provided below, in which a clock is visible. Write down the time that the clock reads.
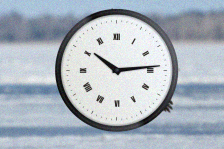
10:14
